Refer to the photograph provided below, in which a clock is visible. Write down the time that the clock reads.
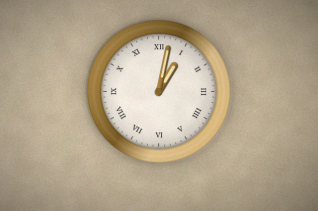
1:02
